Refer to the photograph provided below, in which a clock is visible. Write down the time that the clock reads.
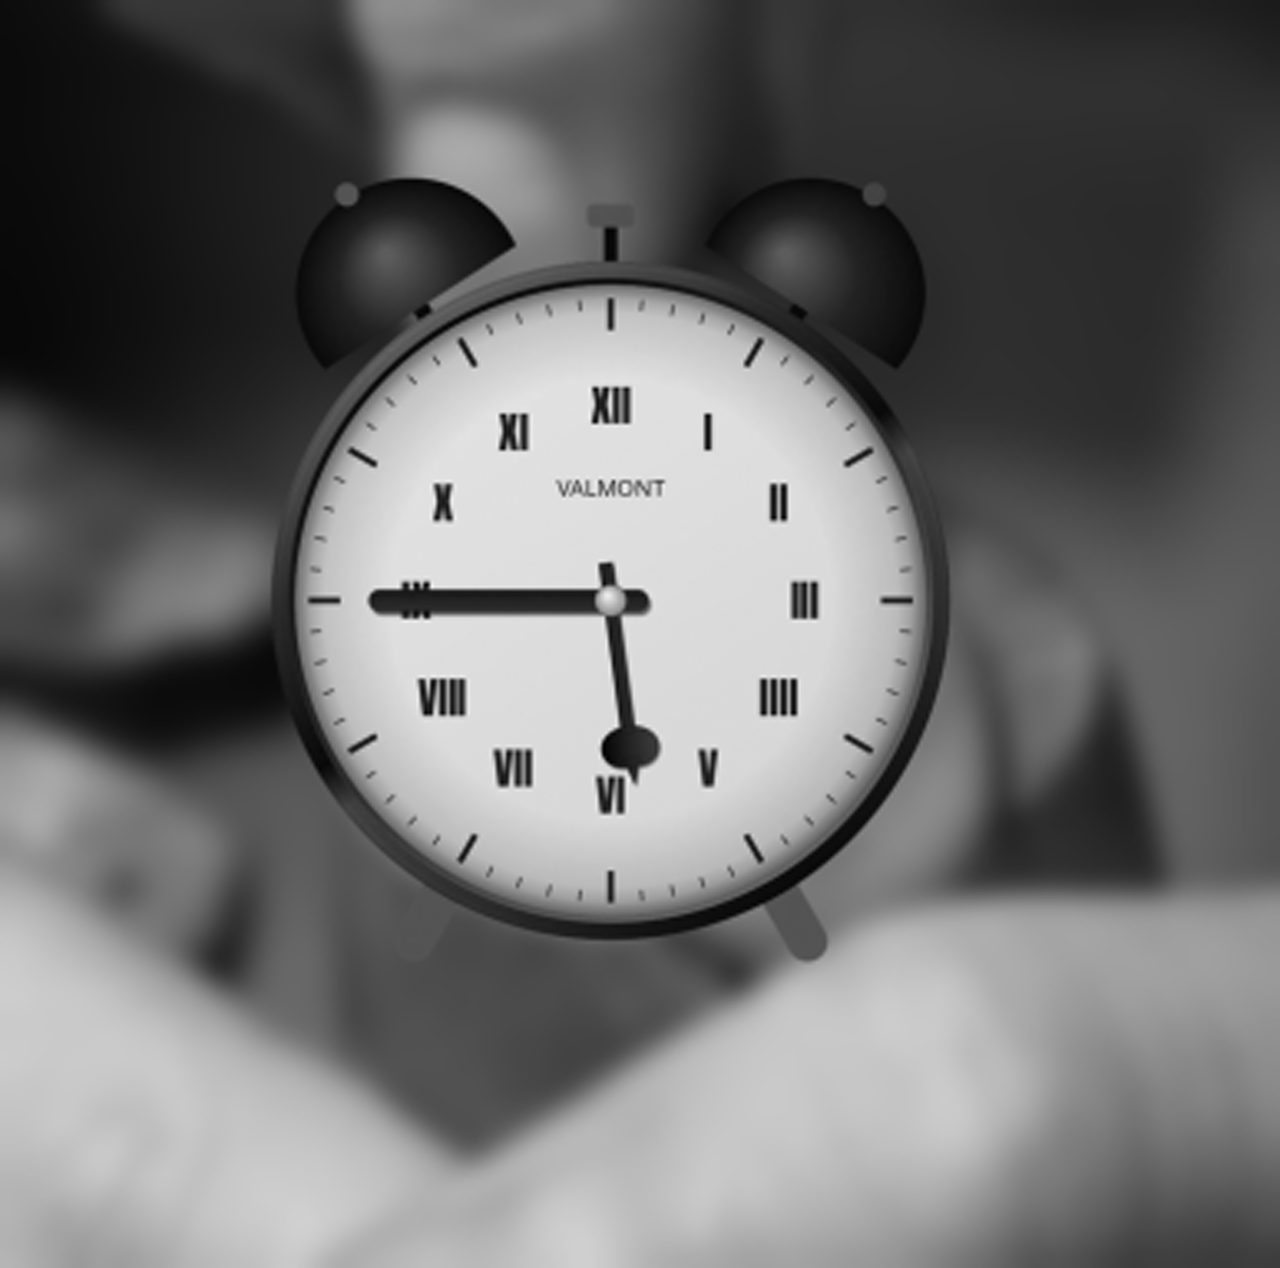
5:45
